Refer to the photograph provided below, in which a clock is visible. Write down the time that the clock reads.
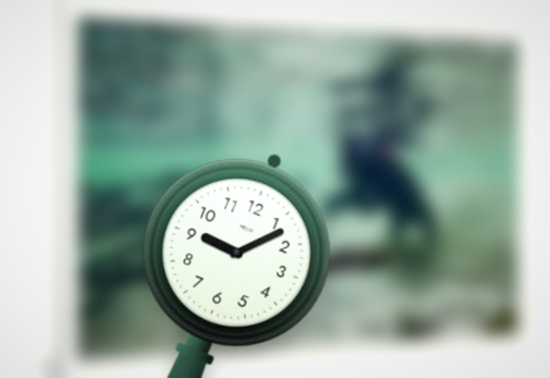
9:07
